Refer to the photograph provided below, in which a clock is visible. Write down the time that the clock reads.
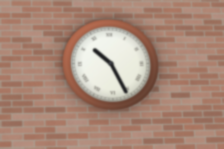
10:26
